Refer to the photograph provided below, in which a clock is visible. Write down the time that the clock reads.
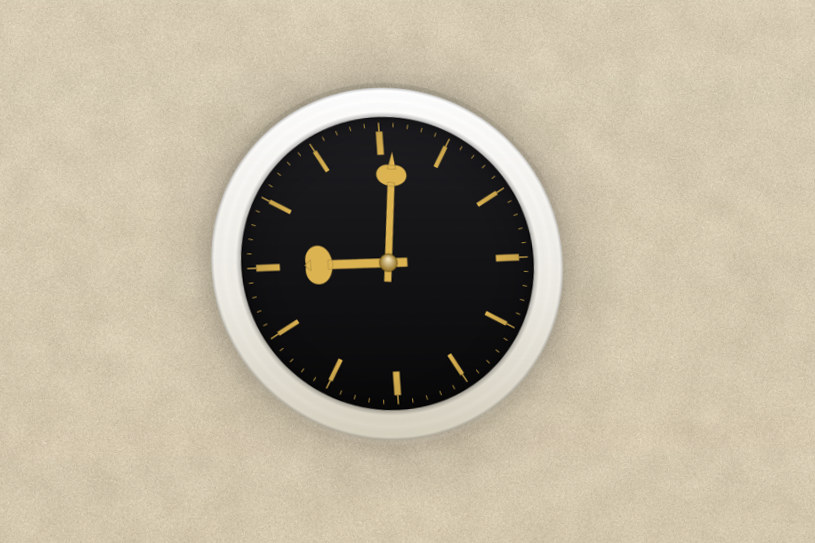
9:01
